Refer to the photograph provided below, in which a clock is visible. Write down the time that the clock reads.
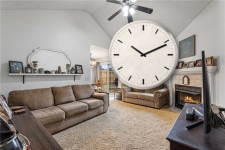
10:11
